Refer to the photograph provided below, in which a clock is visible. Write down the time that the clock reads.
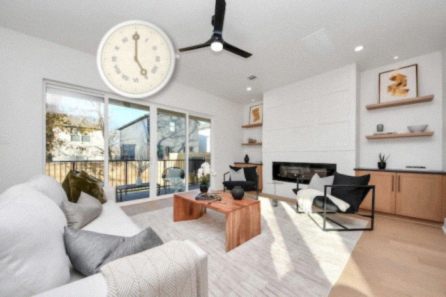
5:00
